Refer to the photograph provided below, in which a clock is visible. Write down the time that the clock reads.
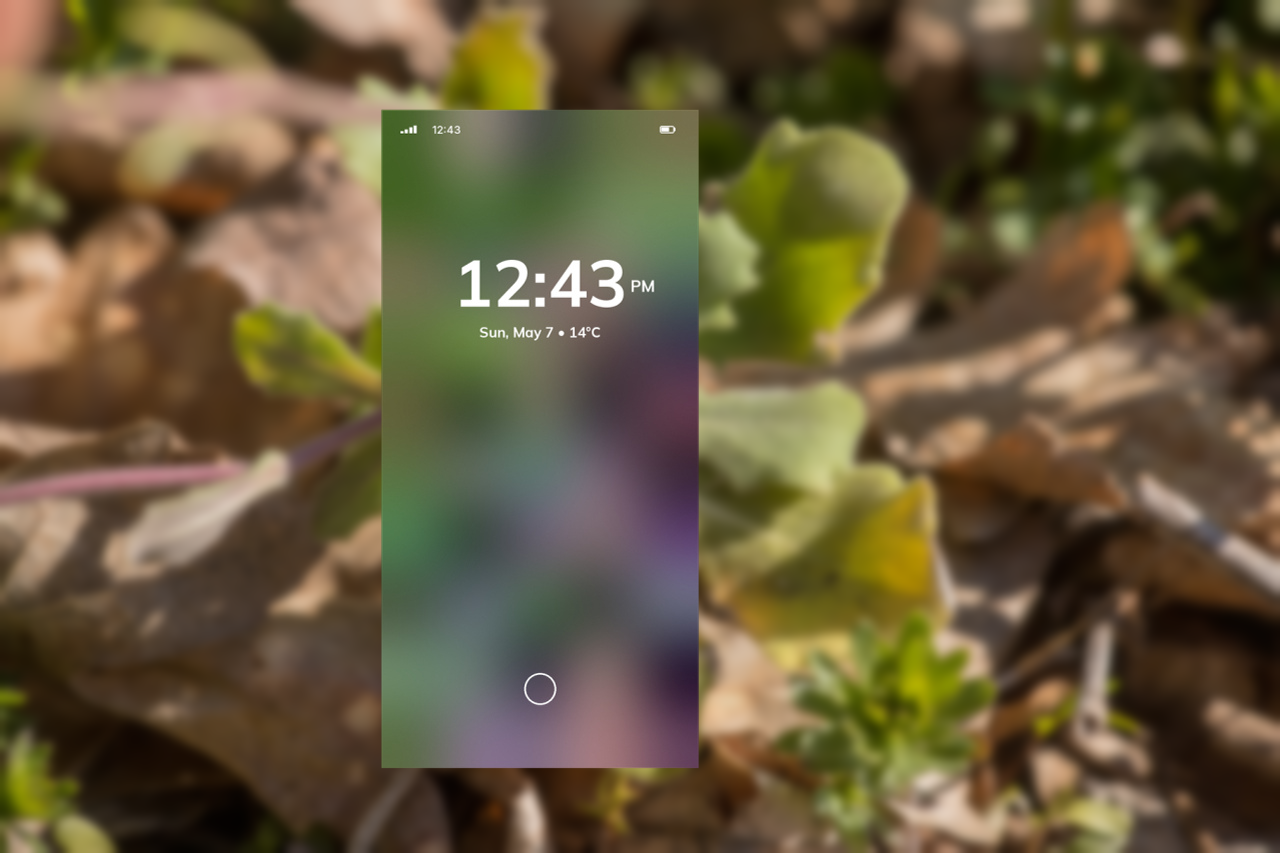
12:43
